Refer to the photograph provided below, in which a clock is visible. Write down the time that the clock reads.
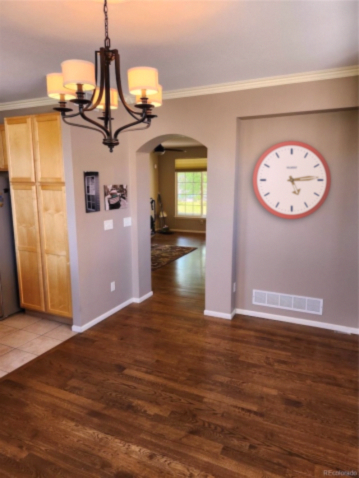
5:14
